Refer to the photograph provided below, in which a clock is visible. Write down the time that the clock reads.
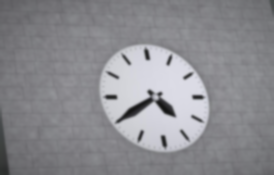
4:40
